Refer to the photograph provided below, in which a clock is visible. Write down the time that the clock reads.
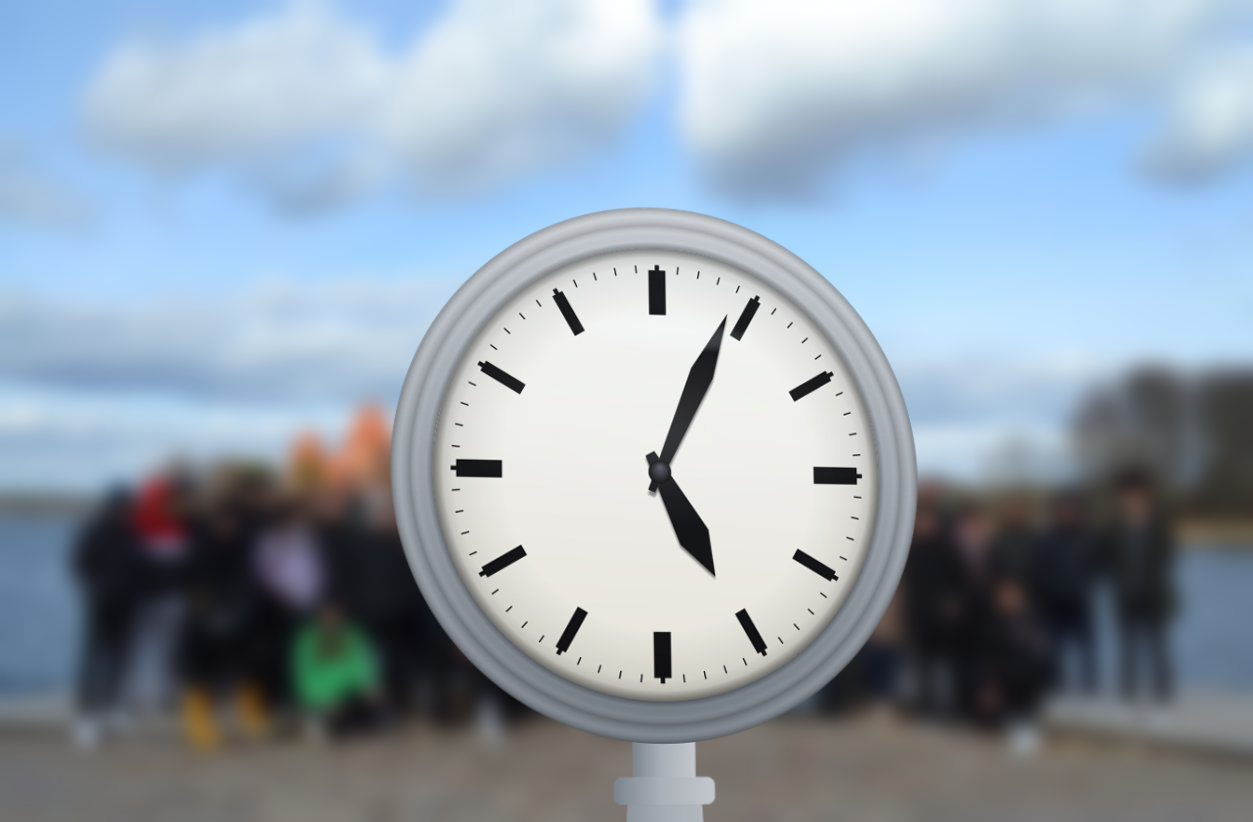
5:04
